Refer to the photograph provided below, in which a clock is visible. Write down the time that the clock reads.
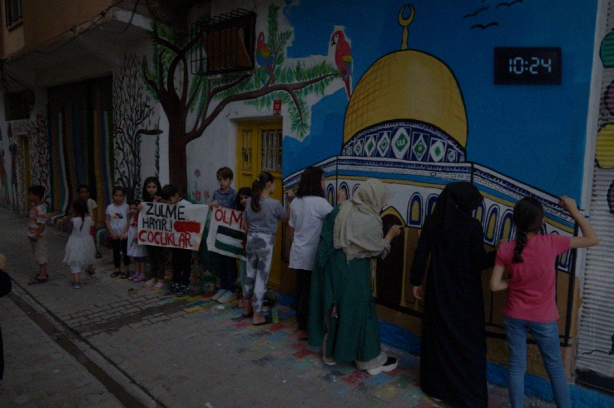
10:24
